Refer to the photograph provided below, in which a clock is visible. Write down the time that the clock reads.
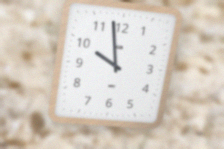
9:58
